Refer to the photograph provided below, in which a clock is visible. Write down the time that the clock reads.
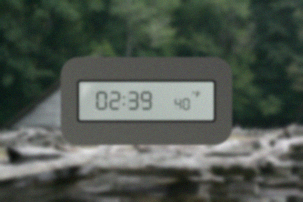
2:39
